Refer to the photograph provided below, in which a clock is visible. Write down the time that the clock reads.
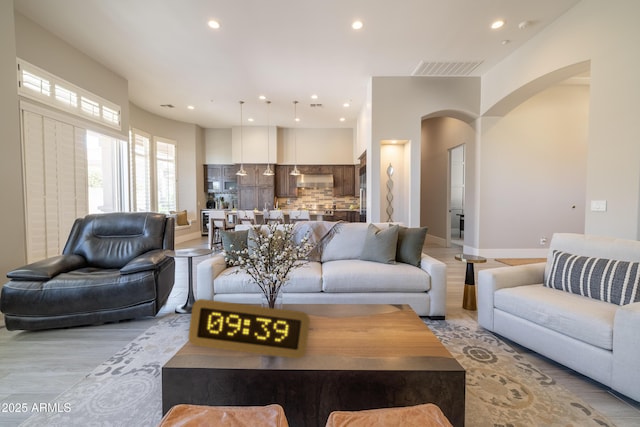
9:39
